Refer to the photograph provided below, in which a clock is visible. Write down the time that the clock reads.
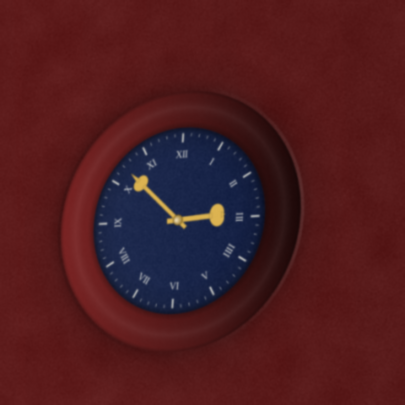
2:52
